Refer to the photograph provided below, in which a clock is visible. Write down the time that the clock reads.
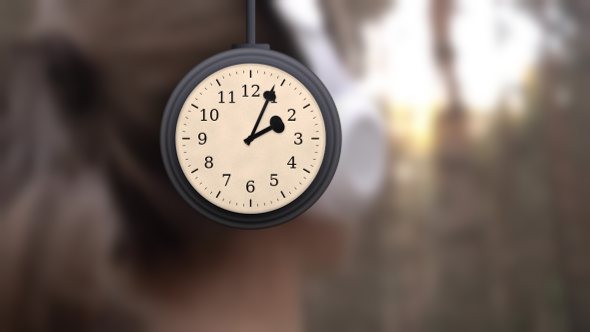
2:04
